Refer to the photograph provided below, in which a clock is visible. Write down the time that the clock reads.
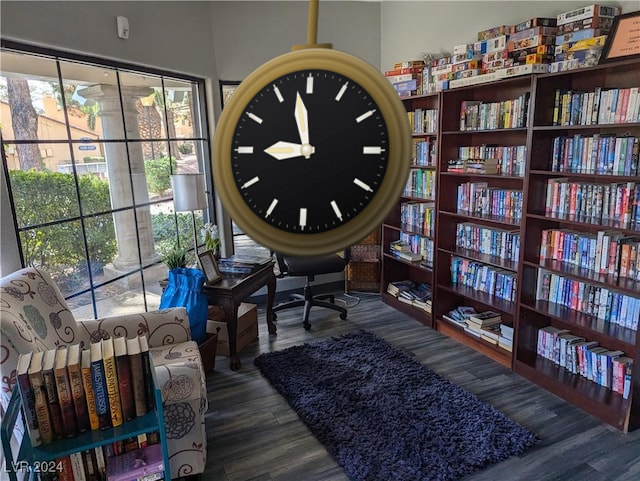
8:58
